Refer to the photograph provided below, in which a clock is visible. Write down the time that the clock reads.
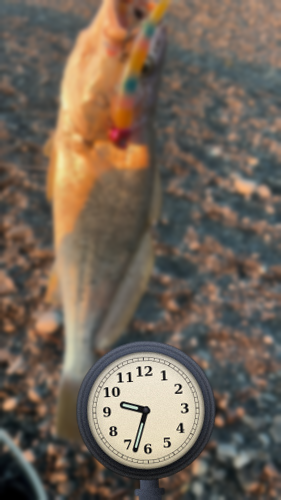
9:33
